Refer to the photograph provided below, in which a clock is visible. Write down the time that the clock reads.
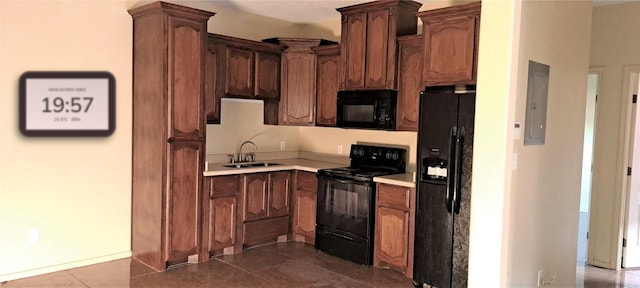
19:57
